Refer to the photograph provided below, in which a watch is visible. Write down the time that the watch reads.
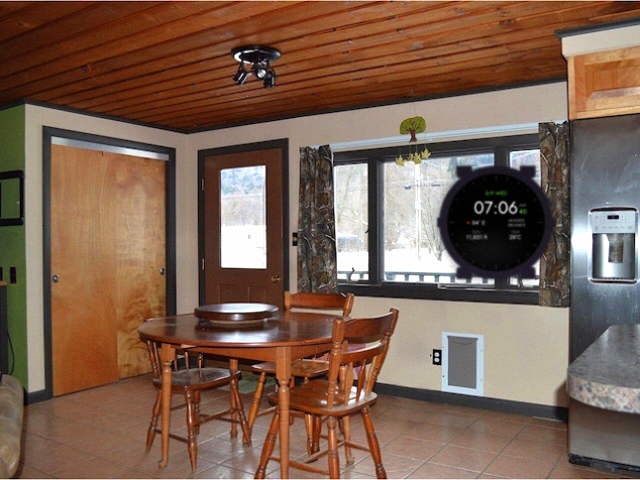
7:06
